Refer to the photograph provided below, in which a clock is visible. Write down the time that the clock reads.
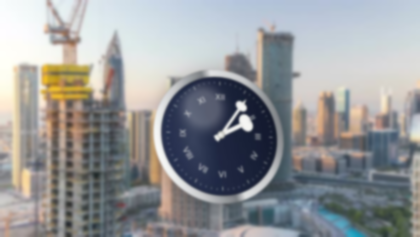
2:06
